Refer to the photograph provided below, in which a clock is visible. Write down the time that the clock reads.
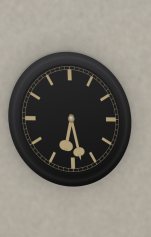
6:28
